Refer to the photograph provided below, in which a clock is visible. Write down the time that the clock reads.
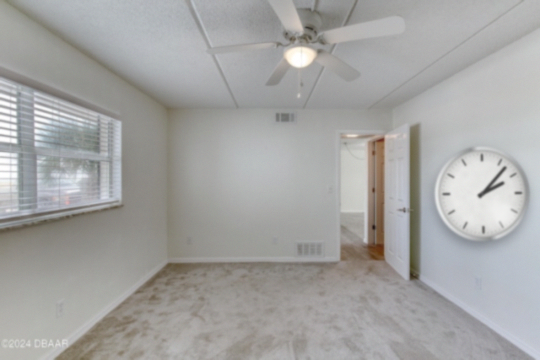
2:07
